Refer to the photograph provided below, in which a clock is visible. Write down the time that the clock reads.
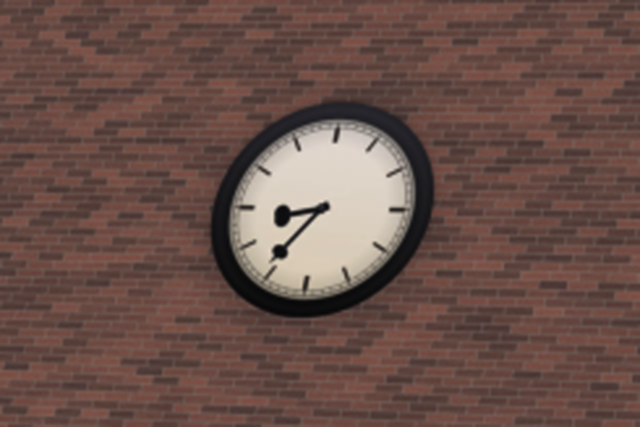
8:36
